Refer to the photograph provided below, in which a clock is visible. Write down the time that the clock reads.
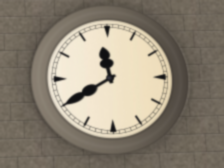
11:40
